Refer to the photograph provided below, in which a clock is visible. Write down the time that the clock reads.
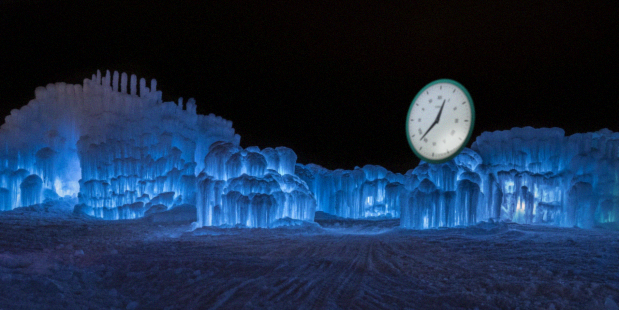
12:37
